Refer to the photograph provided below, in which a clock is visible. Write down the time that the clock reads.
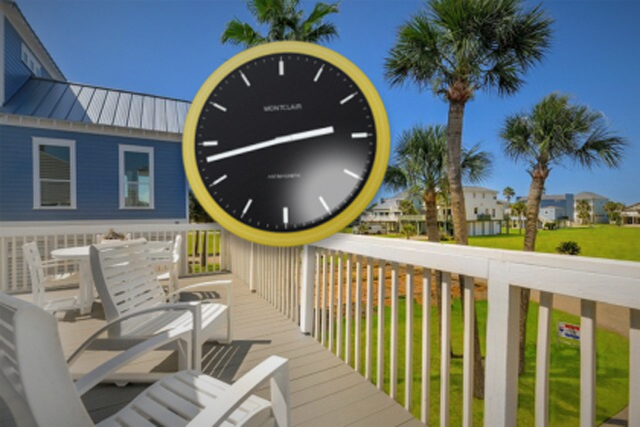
2:43
